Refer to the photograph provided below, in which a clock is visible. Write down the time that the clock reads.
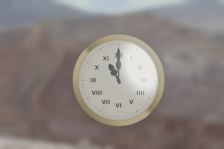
11:00
